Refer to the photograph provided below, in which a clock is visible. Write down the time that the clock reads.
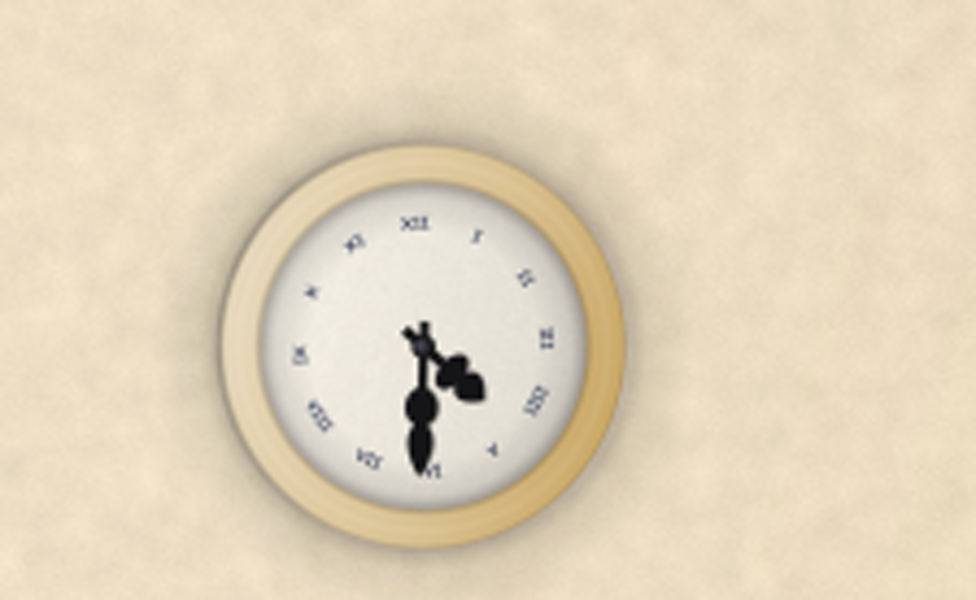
4:31
